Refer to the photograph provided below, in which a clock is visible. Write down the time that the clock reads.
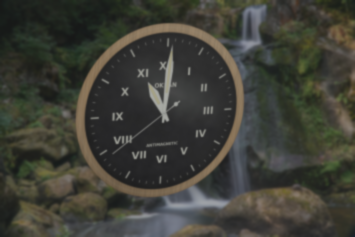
11:00:39
